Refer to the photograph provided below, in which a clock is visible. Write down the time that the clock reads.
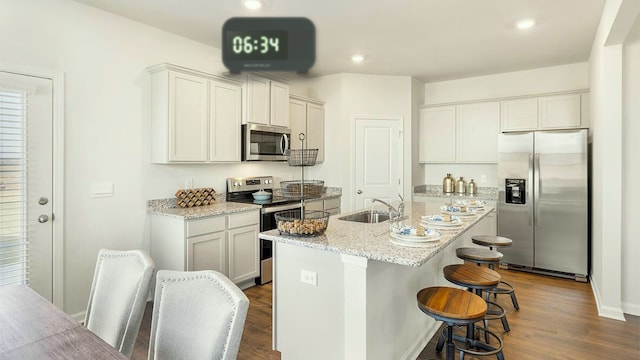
6:34
